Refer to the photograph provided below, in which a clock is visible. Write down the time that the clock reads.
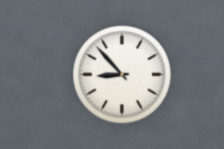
8:53
